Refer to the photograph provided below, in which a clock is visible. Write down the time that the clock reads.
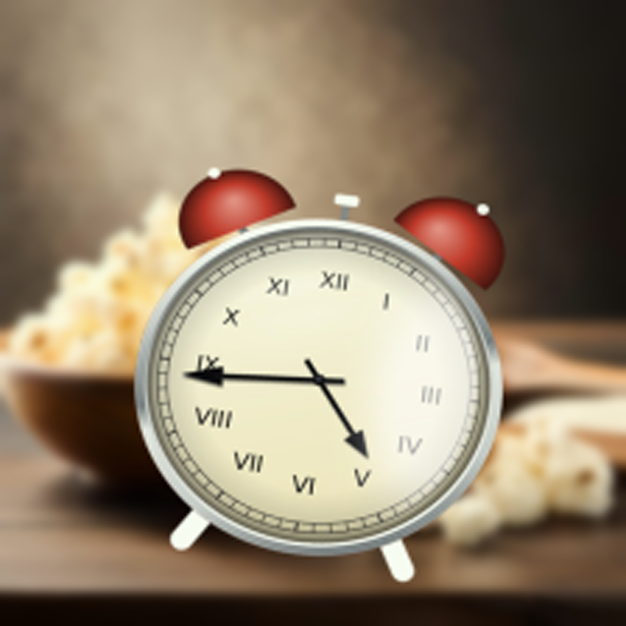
4:44
